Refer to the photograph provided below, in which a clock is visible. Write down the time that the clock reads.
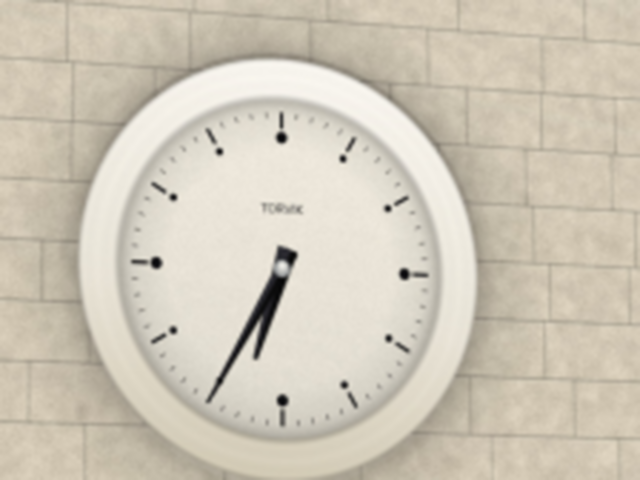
6:35
